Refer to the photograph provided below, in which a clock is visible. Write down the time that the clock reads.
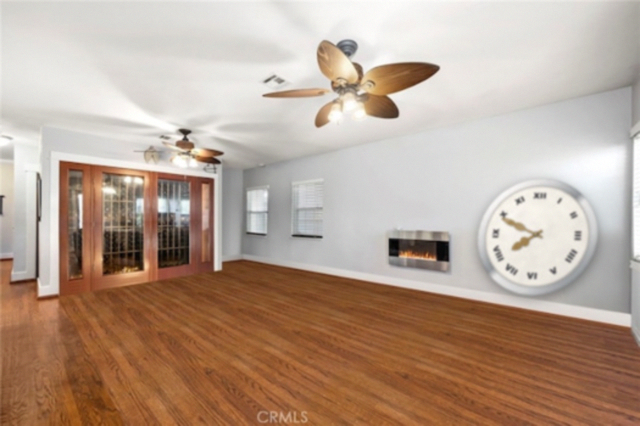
7:49
